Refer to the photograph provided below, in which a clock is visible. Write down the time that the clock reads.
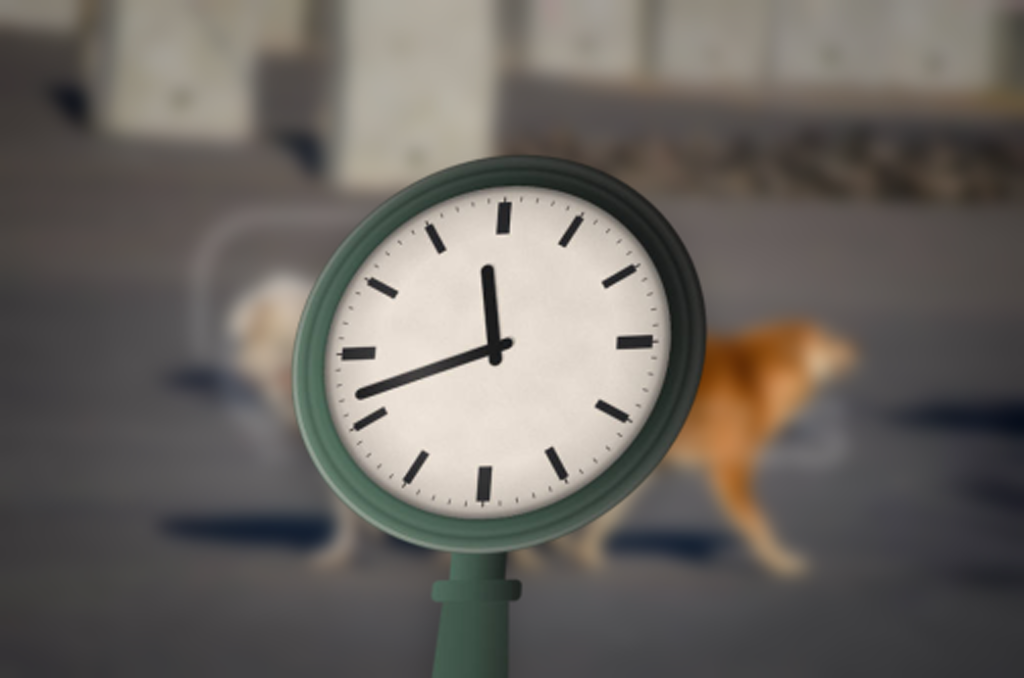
11:42
